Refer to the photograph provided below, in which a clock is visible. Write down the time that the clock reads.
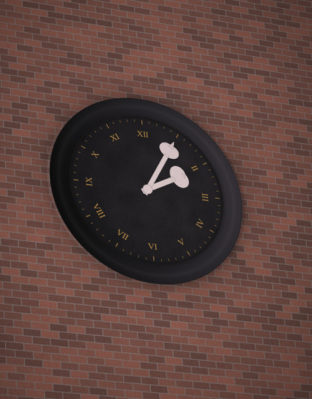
2:05
